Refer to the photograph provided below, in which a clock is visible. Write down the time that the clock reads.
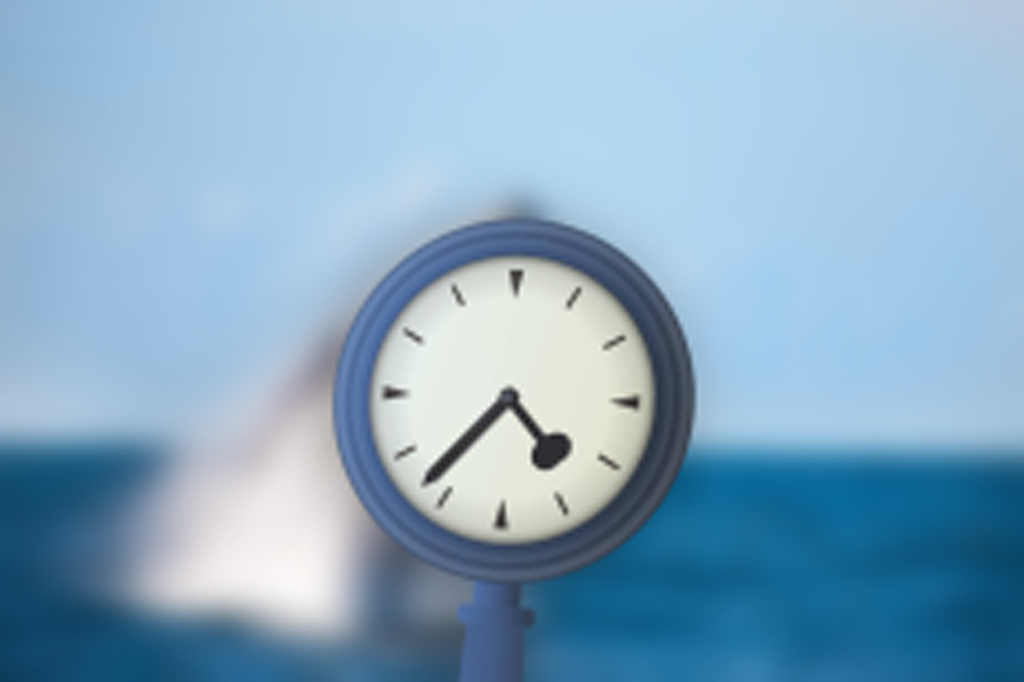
4:37
